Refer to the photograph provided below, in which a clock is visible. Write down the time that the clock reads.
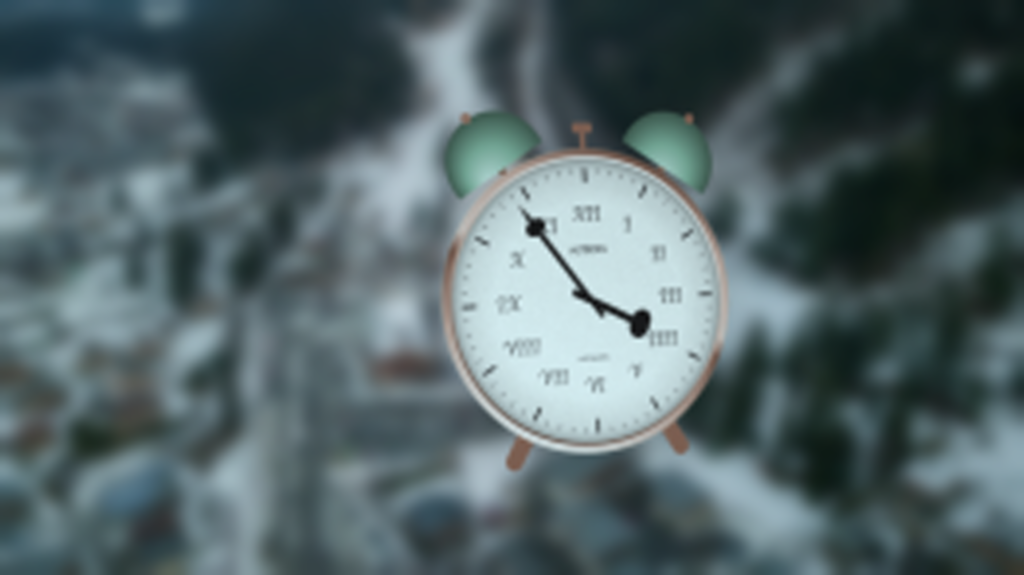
3:54
